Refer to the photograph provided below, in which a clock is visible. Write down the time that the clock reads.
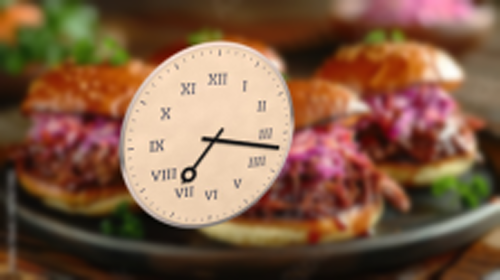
7:17
